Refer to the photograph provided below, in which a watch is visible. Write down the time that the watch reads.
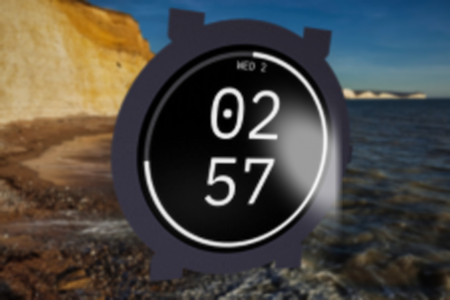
2:57
